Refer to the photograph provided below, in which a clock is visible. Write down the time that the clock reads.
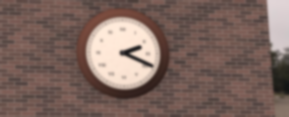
2:19
